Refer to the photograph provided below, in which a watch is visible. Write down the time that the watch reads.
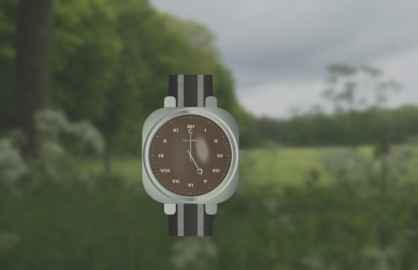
5:00
